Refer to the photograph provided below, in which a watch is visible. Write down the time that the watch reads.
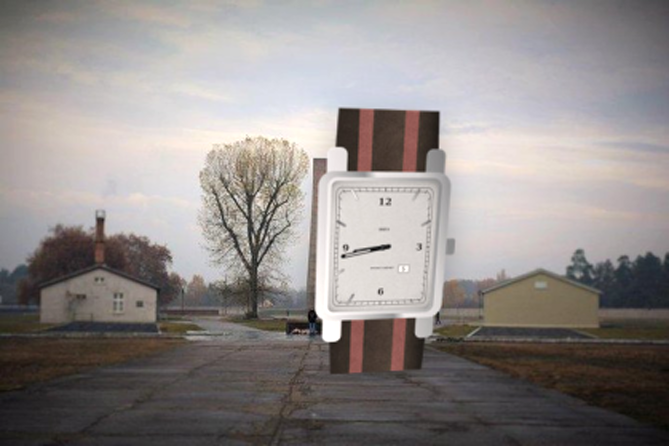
8:43
